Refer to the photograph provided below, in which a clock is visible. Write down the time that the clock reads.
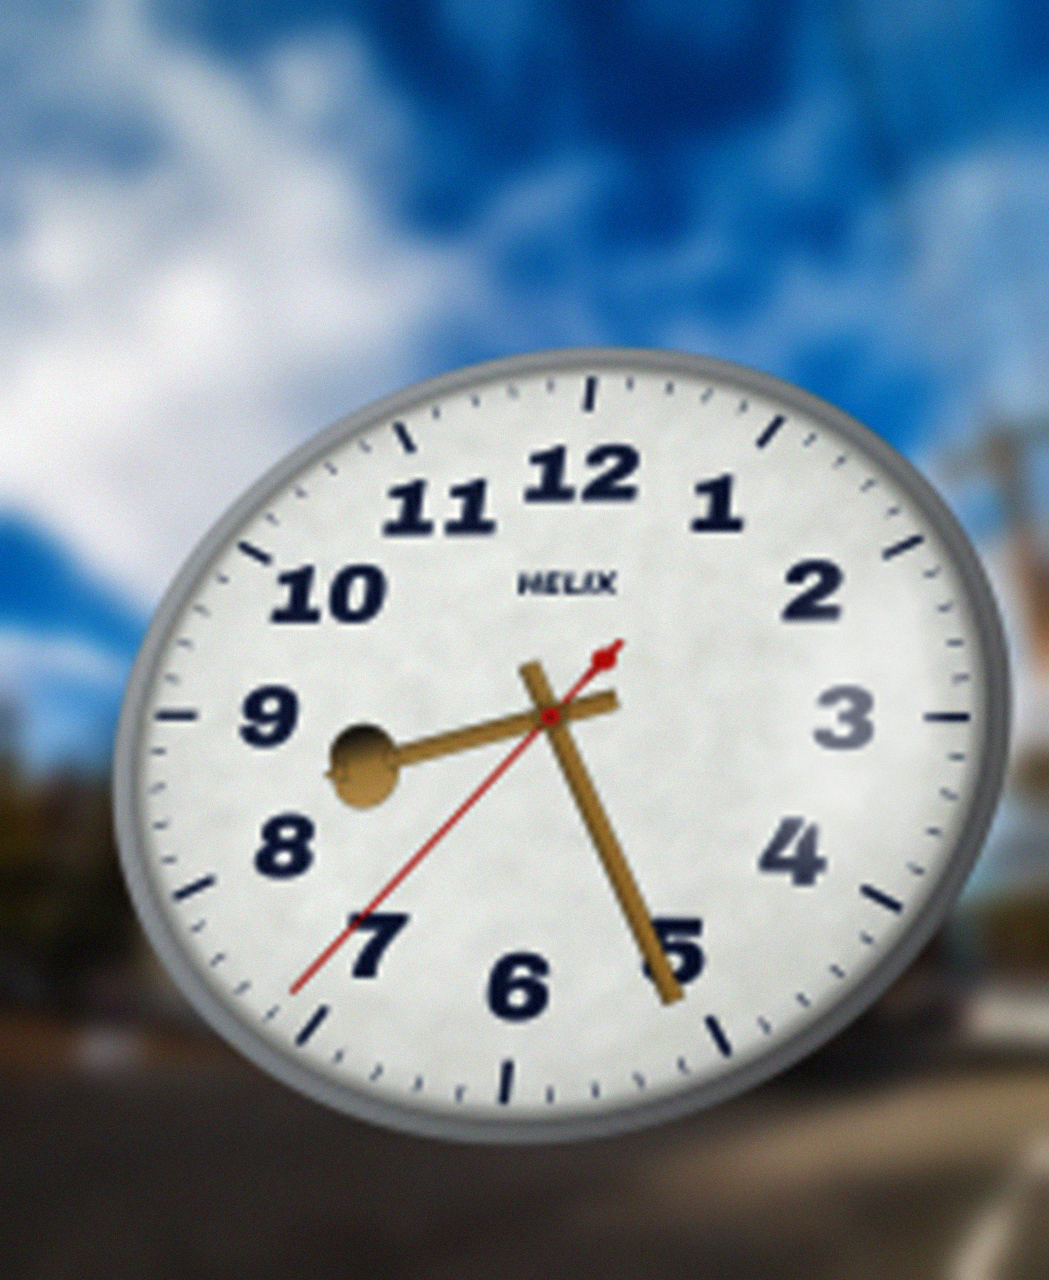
8:25:36
